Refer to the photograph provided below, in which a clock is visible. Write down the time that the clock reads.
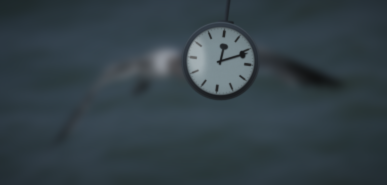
12:11
